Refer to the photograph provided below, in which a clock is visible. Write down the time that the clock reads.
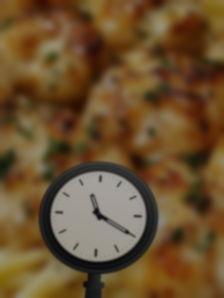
11:20
